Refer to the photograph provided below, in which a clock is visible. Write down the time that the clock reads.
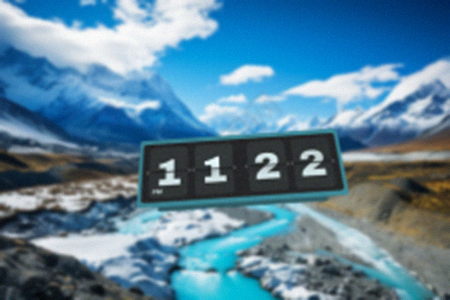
11:22
